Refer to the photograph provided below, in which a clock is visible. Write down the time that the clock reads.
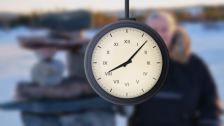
8:07
